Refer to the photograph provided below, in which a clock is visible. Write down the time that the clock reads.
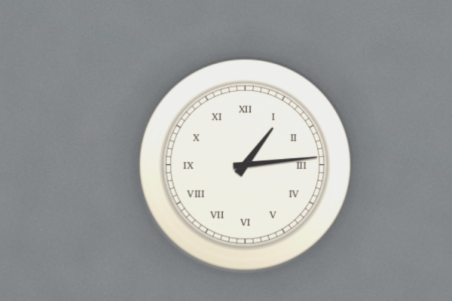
1:14
